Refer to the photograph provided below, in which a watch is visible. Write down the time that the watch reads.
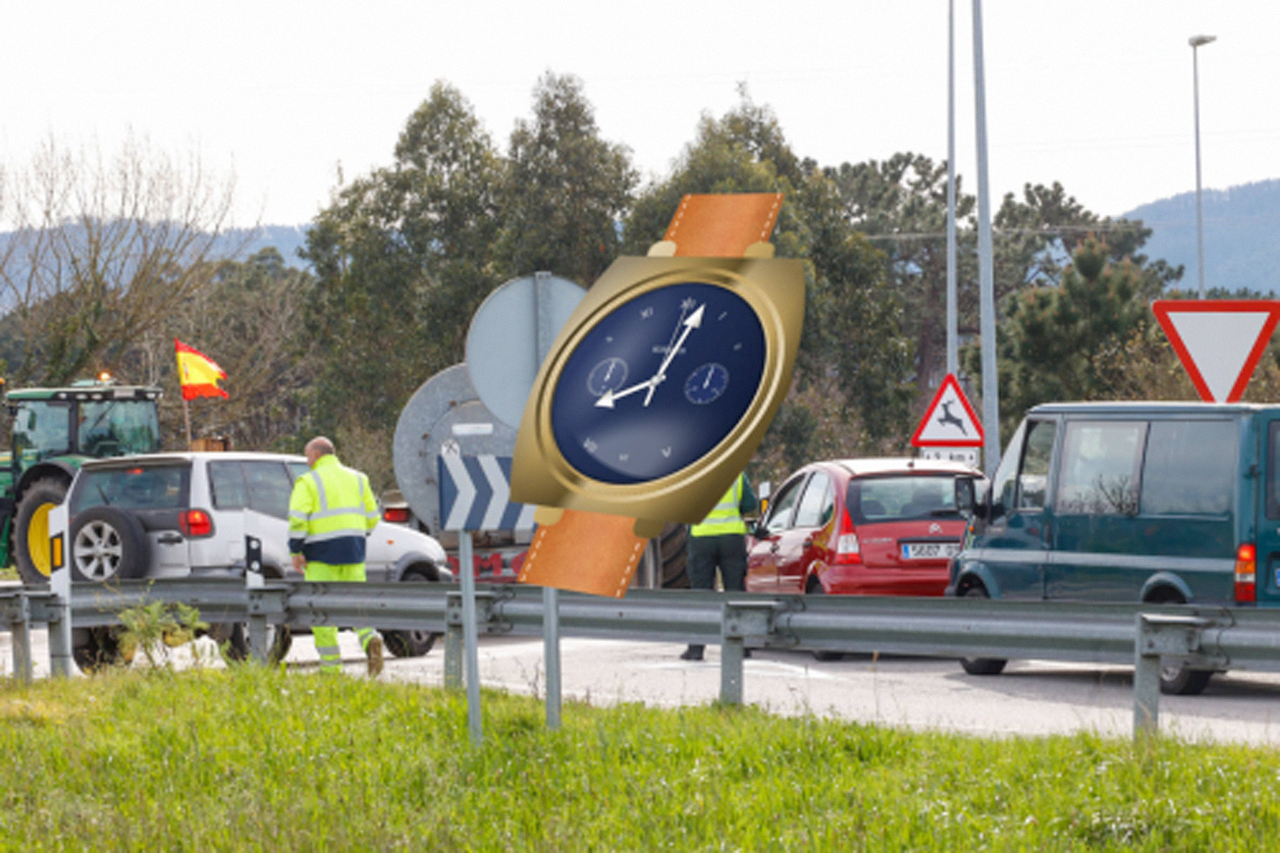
8:02
